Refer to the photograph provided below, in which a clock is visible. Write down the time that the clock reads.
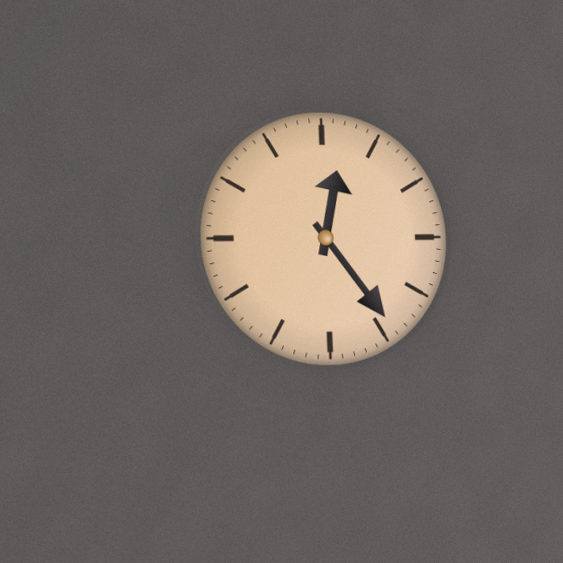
12:24
